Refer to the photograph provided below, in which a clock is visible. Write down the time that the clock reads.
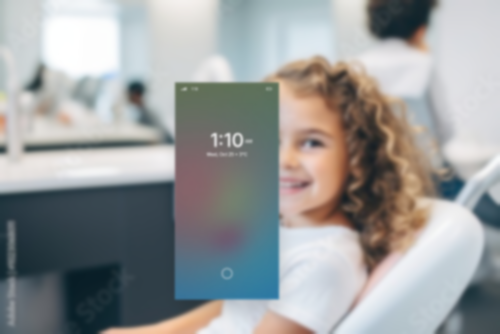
1:10
